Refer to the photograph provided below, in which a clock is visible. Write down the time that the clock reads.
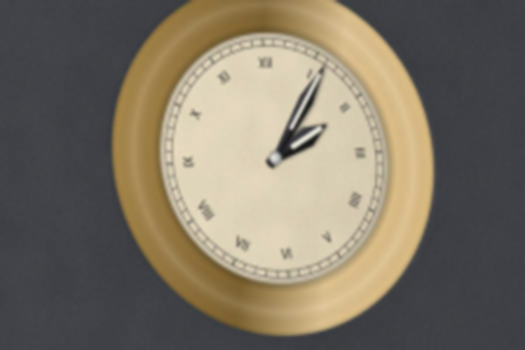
2:06
